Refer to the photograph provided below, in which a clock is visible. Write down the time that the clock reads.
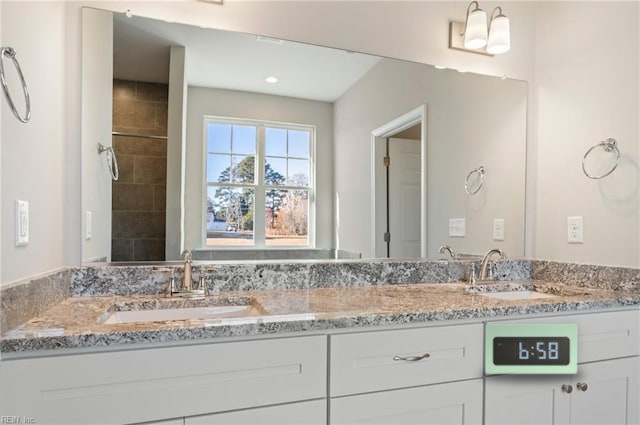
6:58
